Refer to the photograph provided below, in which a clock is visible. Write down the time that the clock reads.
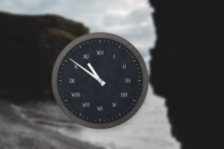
10:51
